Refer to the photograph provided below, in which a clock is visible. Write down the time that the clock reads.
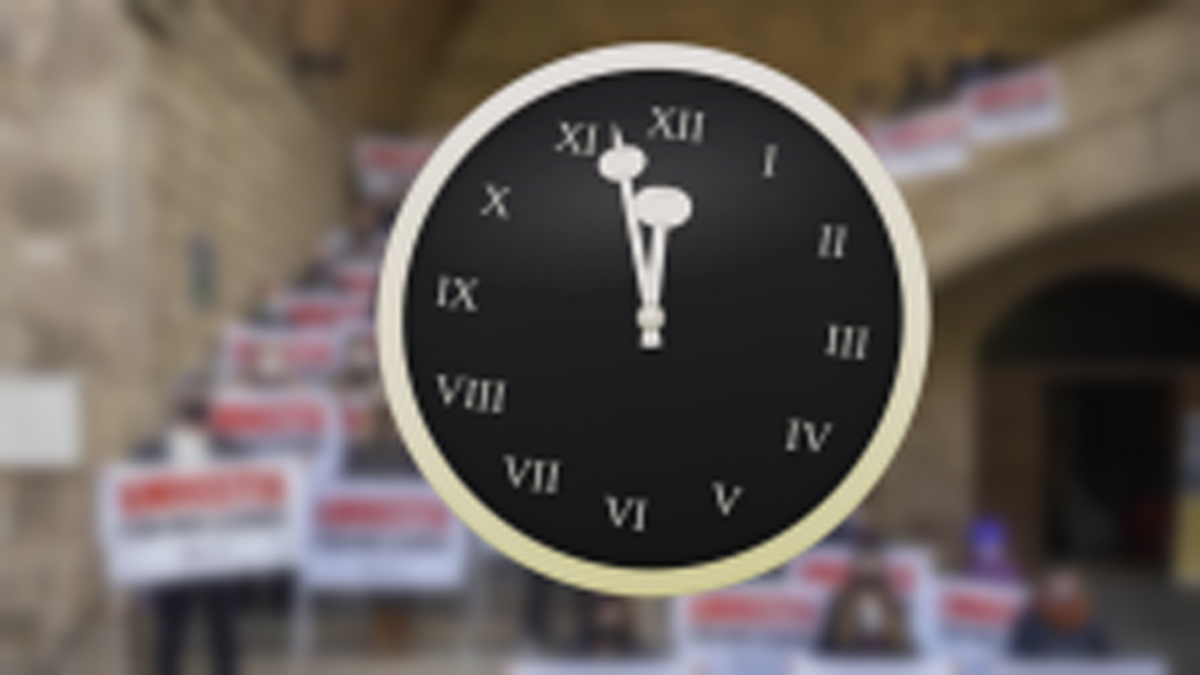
11:57
